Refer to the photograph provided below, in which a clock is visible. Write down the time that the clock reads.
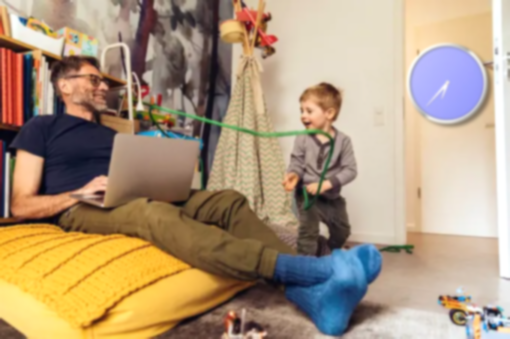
6:37
